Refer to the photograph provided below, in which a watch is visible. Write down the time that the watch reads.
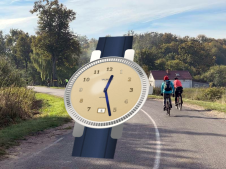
12:27
